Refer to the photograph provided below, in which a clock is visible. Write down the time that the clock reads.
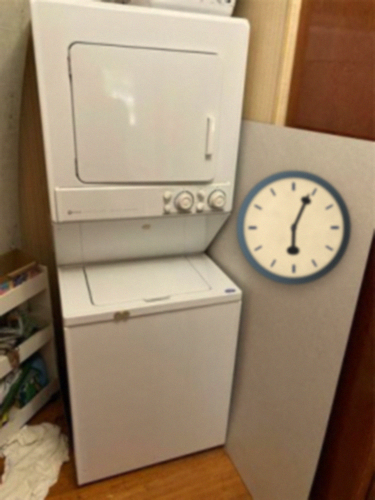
6:04
